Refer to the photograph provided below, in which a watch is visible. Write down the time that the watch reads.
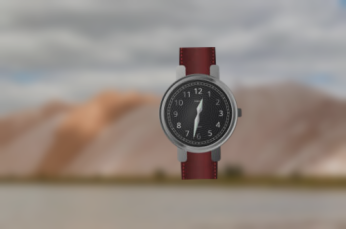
12:32
